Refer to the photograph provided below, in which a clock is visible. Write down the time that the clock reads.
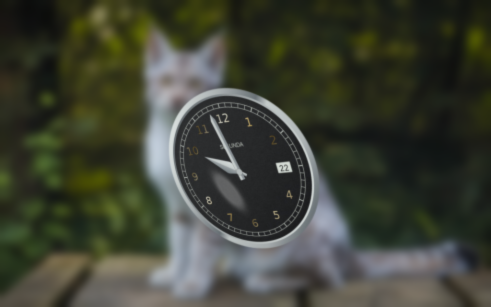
9:58
